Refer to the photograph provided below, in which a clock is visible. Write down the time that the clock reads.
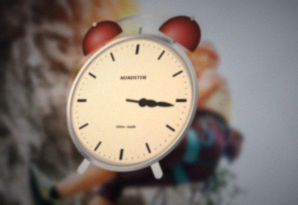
3:16
